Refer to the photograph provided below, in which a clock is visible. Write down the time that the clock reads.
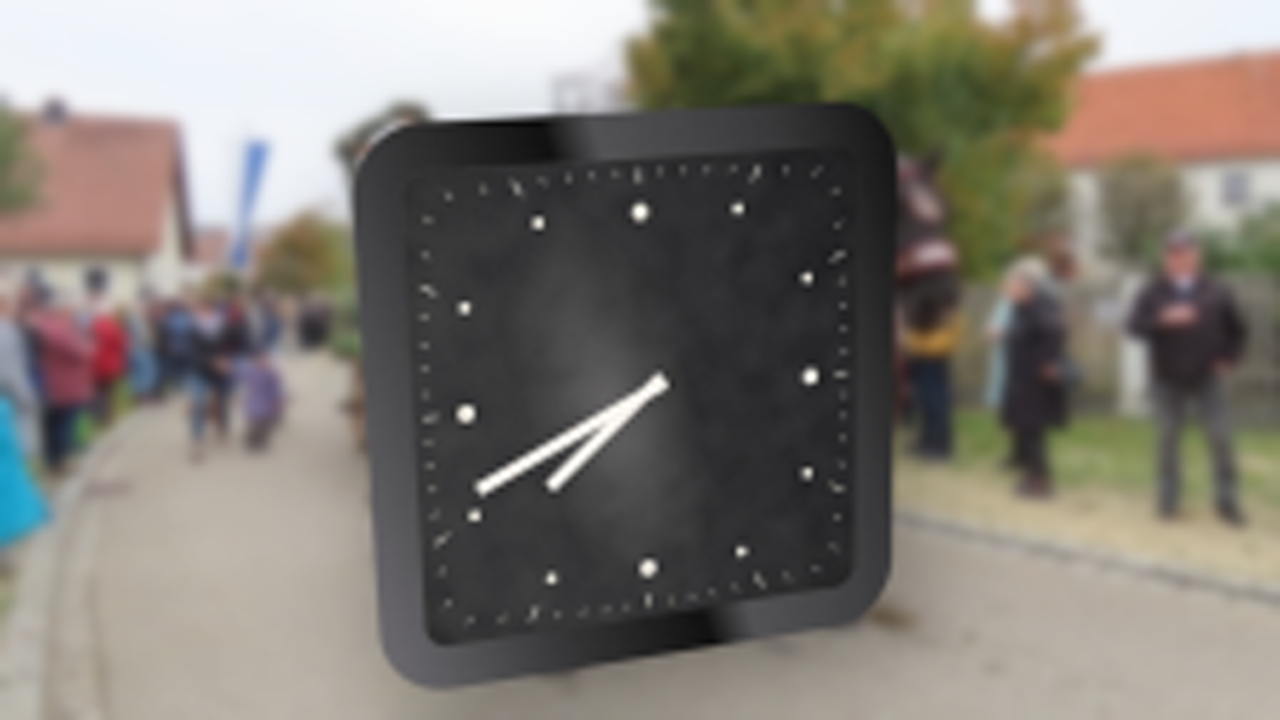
7:41
